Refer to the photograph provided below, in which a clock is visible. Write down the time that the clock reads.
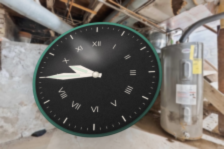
9:45
